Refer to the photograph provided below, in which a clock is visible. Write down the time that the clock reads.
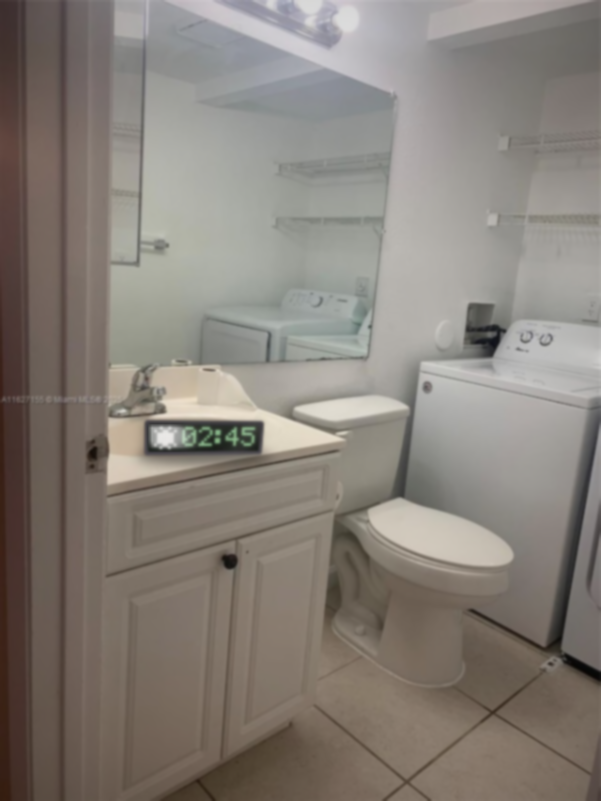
2:45
